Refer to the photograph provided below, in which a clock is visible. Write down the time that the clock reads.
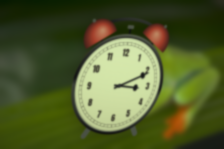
3:11
